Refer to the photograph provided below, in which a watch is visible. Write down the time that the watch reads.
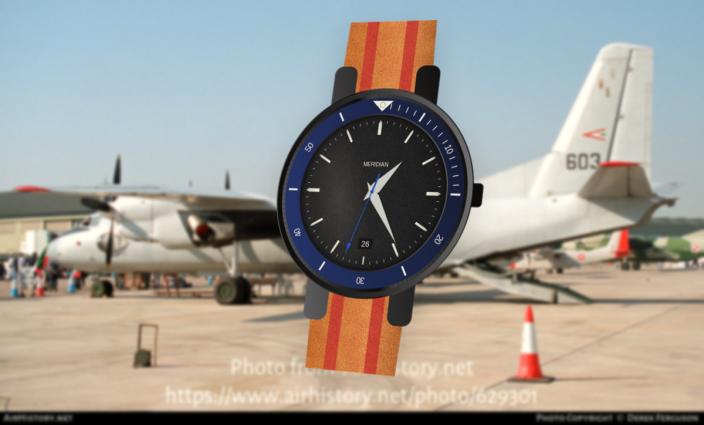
1:24:33
